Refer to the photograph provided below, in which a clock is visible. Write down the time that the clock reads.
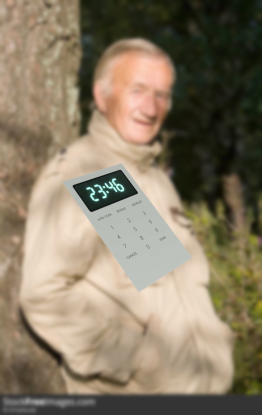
23:46
